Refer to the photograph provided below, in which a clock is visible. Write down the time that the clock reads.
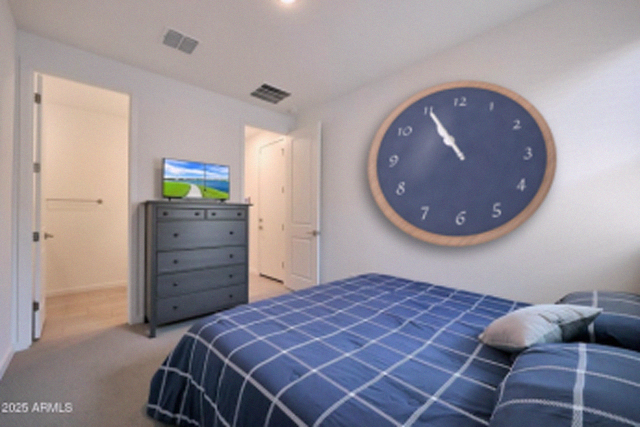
10:55
